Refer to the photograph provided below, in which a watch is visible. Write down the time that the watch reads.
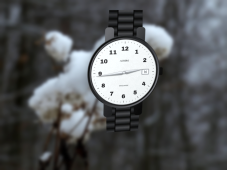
2:44
